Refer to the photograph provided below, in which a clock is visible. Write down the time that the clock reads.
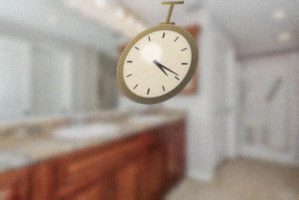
4:19
